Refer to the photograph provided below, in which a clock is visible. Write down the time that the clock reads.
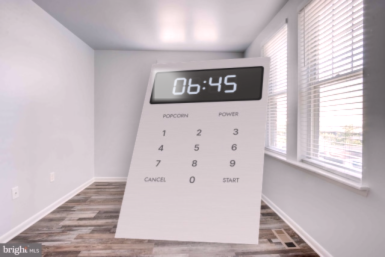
6:45
